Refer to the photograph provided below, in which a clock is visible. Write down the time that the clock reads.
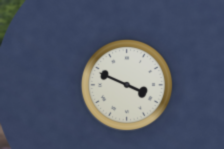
3:49
